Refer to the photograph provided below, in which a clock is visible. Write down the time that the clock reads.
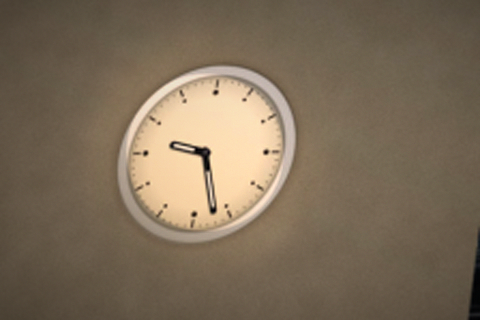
9:27
